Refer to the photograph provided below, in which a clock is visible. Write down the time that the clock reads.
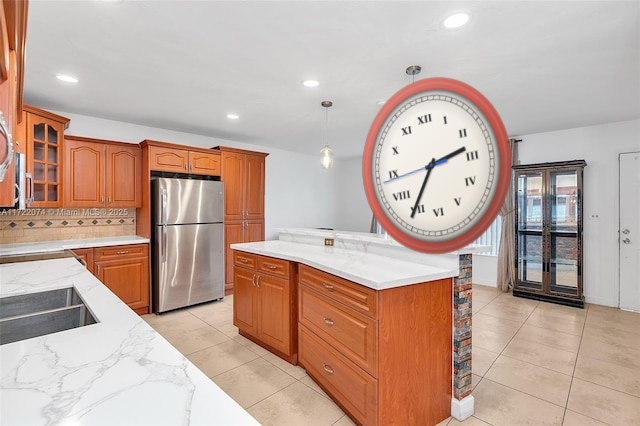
2:35:44
